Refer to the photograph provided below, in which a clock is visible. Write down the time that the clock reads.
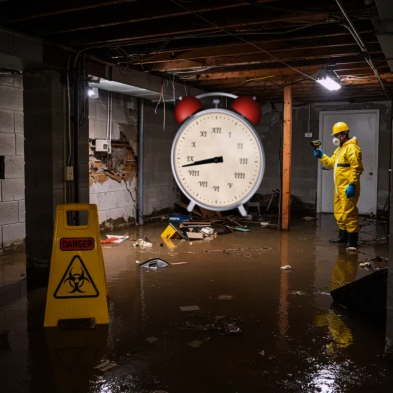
8:43
